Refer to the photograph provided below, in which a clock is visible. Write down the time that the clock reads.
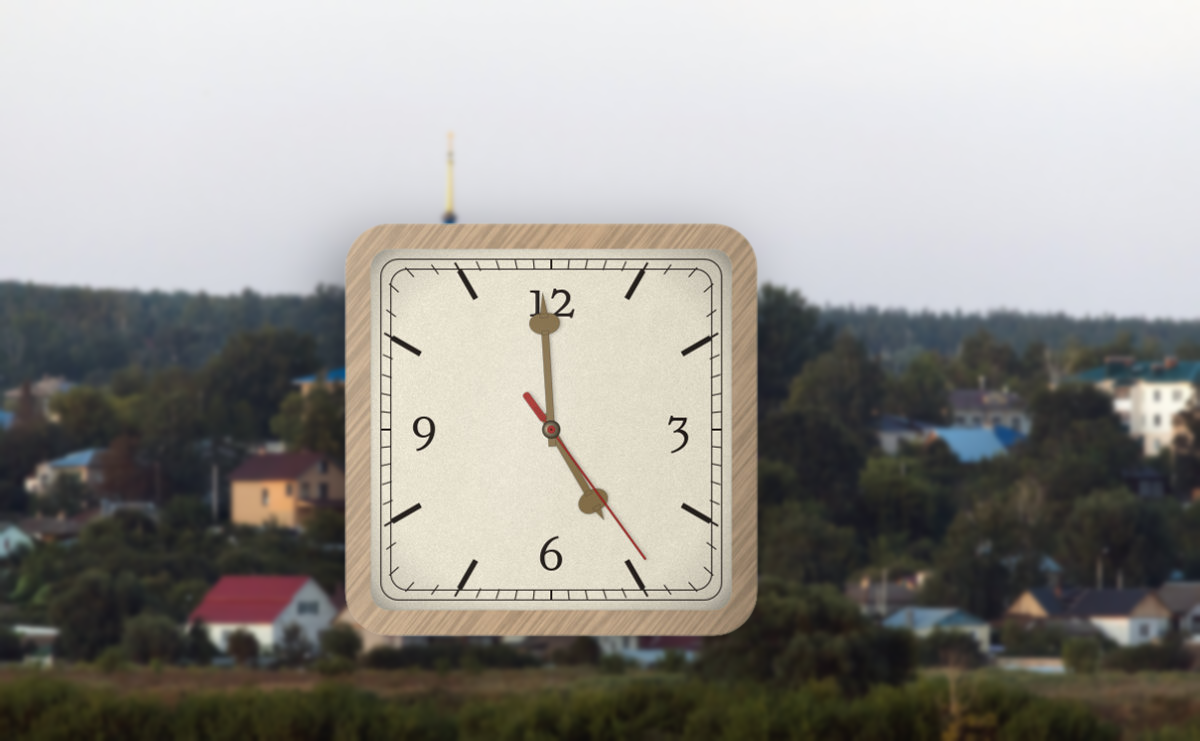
4:59:24
